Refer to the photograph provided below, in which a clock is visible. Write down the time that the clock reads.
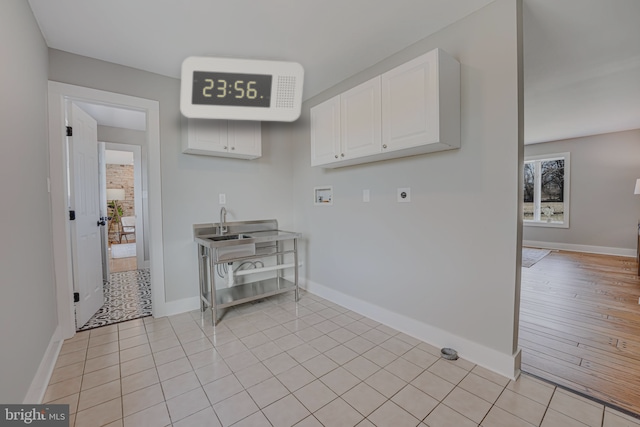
23:56
